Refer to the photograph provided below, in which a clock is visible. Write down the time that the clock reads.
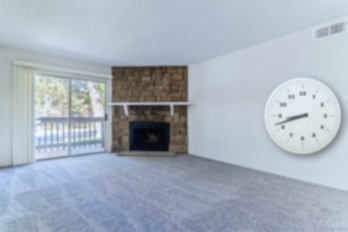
8:42
